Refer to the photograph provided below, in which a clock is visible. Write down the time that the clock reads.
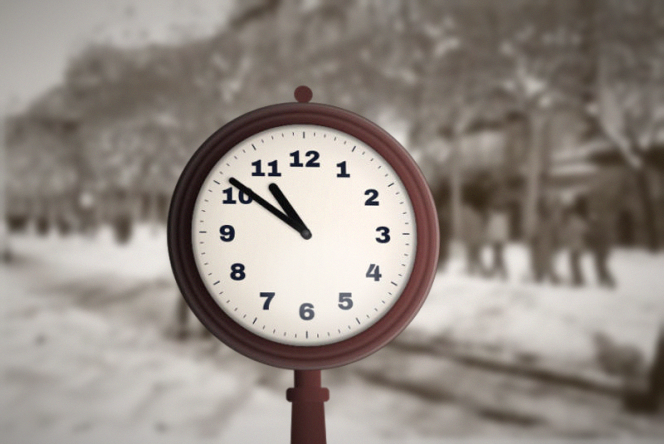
10:51
